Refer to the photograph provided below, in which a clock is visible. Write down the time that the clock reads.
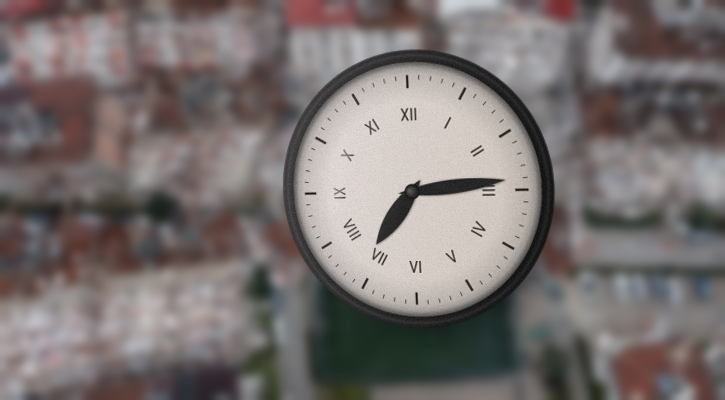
7:14
